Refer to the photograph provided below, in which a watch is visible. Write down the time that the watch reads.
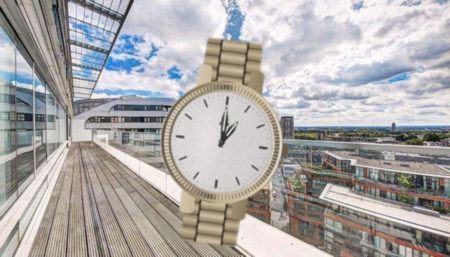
1:00
